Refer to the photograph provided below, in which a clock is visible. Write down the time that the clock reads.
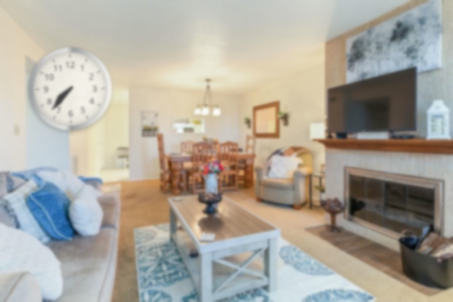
7:37
